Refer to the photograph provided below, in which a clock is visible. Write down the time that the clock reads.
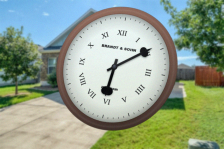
6:09
